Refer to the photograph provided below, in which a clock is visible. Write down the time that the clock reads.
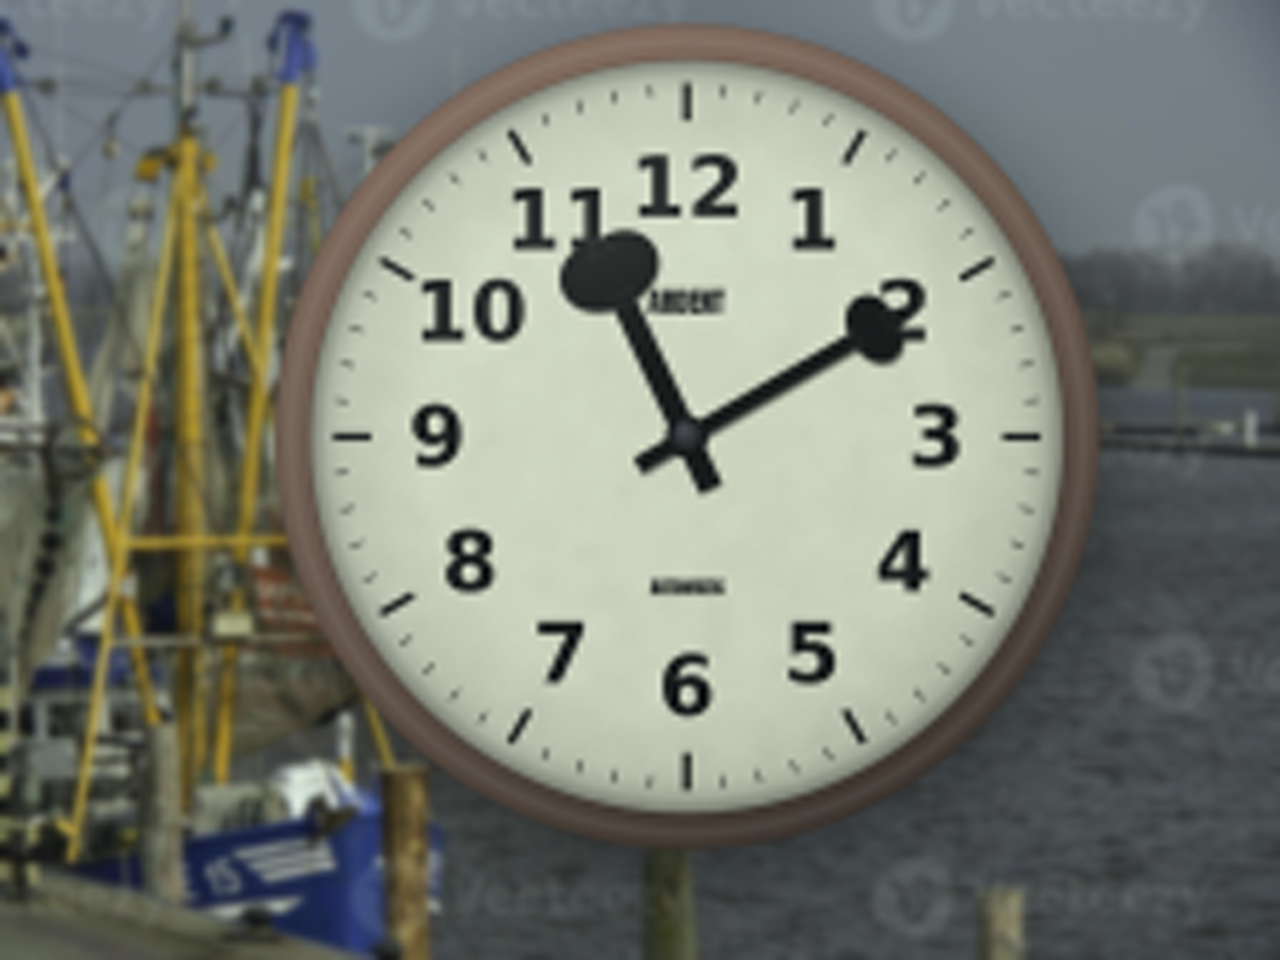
11:10
